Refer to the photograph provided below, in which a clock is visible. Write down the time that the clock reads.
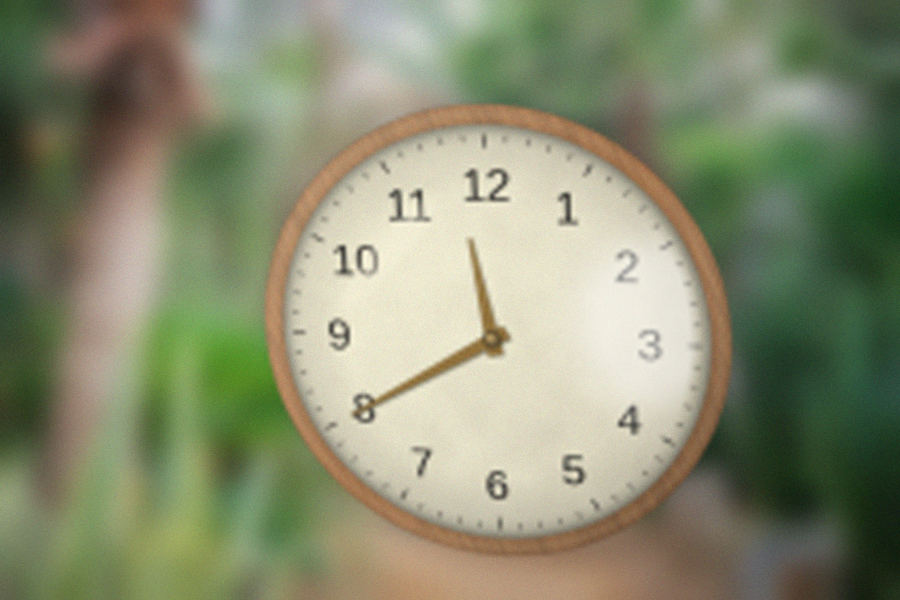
11:40
